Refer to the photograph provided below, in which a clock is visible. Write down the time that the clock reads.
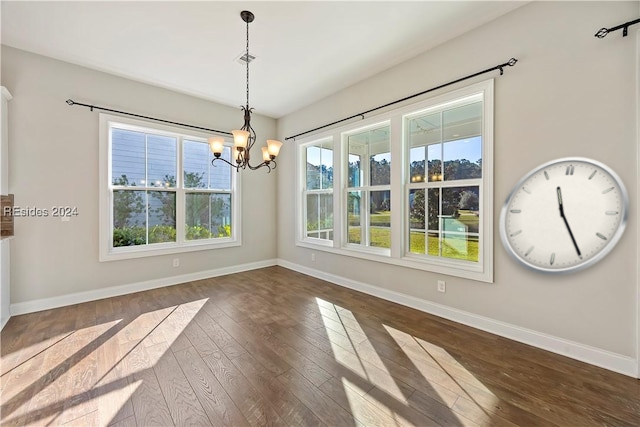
11:25
